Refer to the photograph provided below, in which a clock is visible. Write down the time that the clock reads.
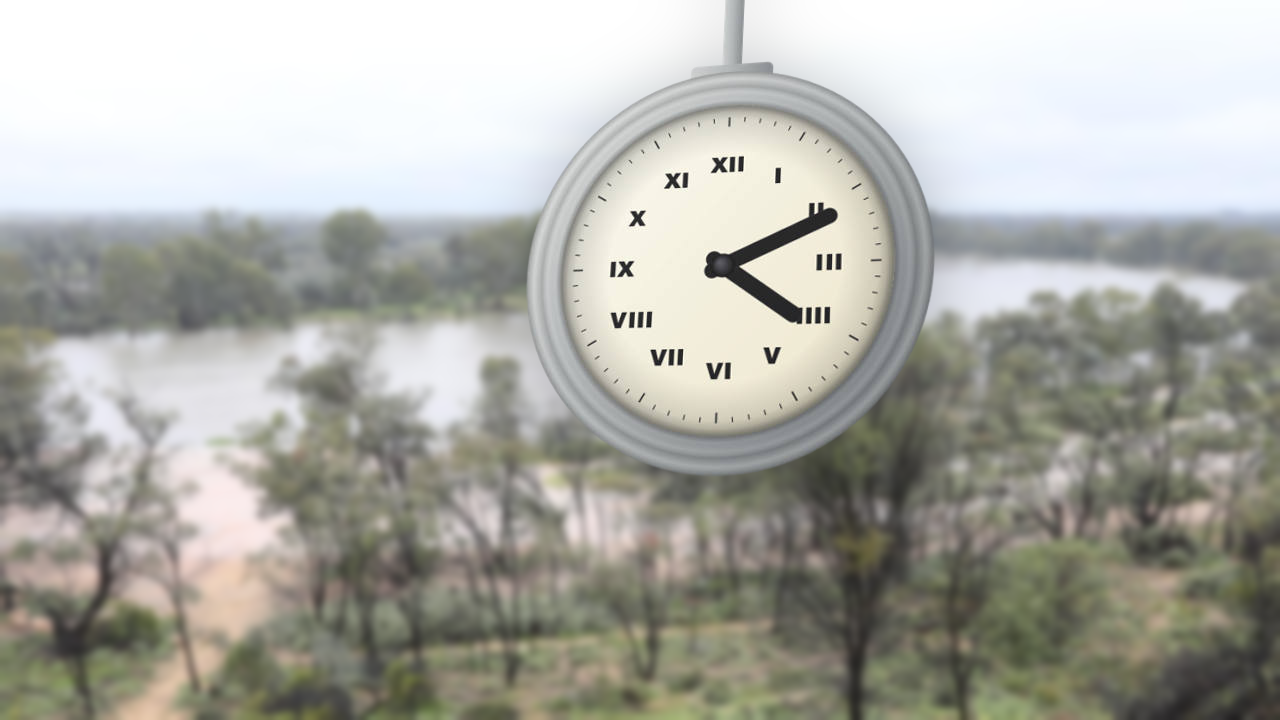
4:11
